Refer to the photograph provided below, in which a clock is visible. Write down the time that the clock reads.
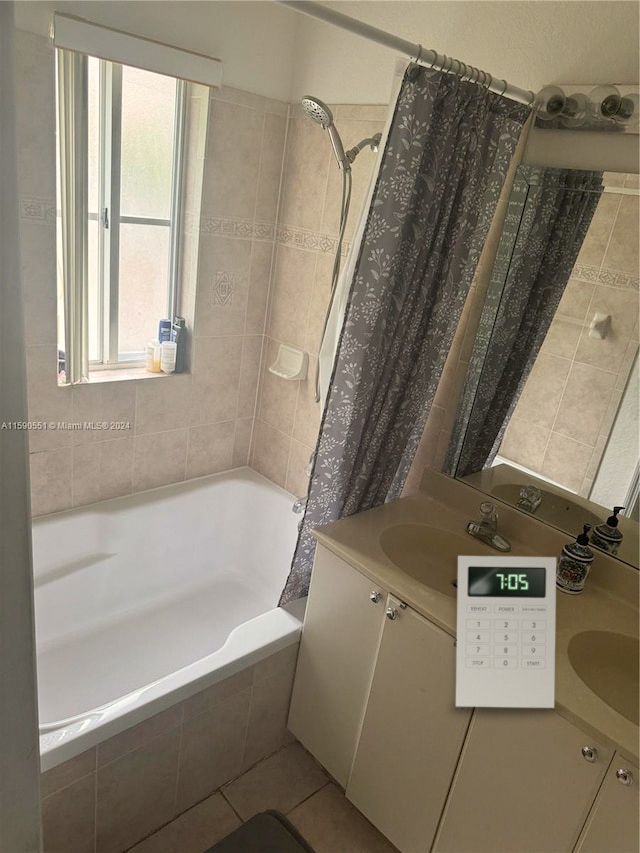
7:05
